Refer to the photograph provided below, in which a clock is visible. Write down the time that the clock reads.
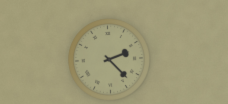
2:23
